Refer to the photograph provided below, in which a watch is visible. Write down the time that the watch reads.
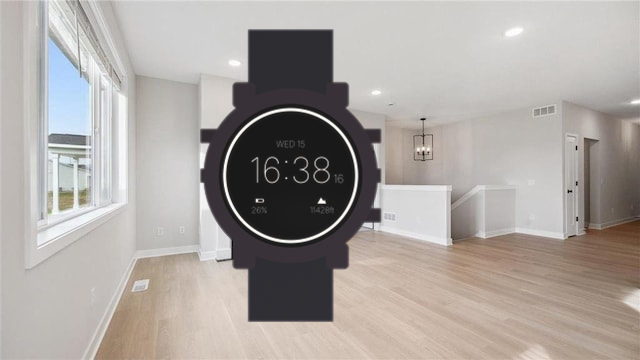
16:38:16
